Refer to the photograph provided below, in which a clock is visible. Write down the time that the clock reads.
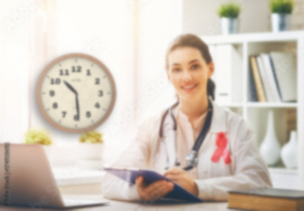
10:29
